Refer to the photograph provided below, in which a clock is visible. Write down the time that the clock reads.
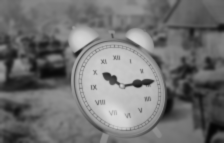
10:14
